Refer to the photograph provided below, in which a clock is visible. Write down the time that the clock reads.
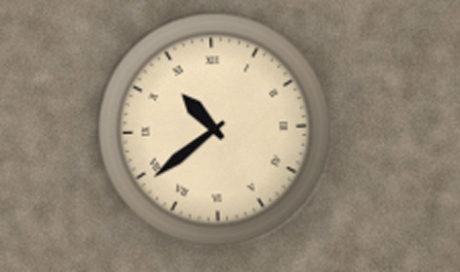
10:39
